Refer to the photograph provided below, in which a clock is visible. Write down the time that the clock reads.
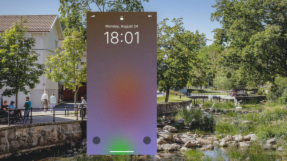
18:01
